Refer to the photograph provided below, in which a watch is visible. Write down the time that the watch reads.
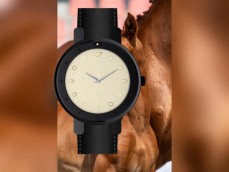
10:10
